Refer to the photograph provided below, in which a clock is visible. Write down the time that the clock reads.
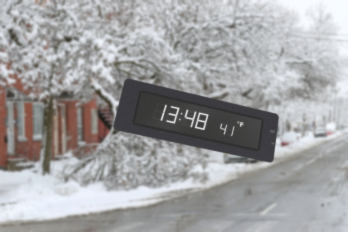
13:48
